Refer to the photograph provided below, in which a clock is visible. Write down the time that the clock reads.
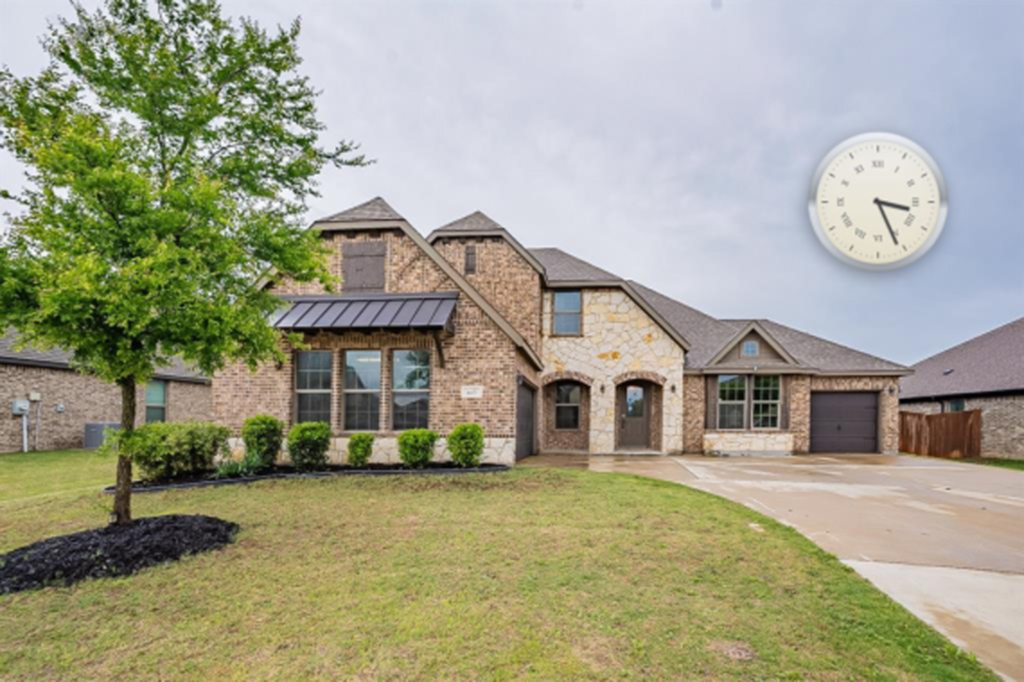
3:26
